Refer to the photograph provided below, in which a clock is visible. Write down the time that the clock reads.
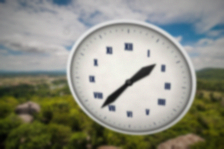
1:37
